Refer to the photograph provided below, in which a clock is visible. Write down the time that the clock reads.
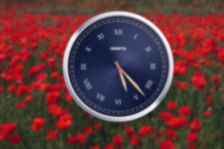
5:23
